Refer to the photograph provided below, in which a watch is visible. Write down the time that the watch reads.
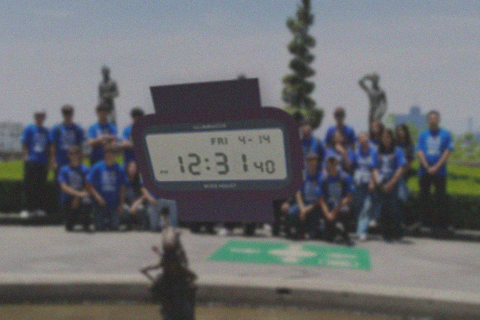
12:31:40
